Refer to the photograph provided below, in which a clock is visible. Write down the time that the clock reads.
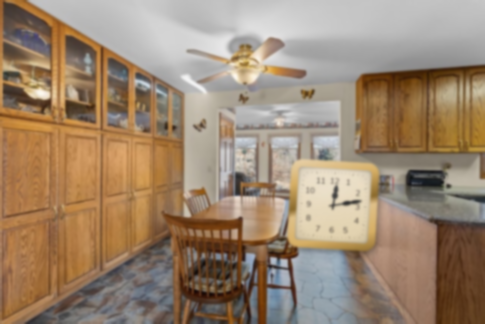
12:13
